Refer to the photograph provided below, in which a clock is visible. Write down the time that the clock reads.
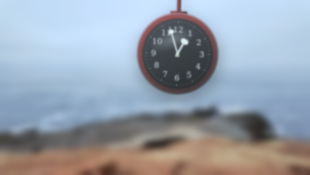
12:57
